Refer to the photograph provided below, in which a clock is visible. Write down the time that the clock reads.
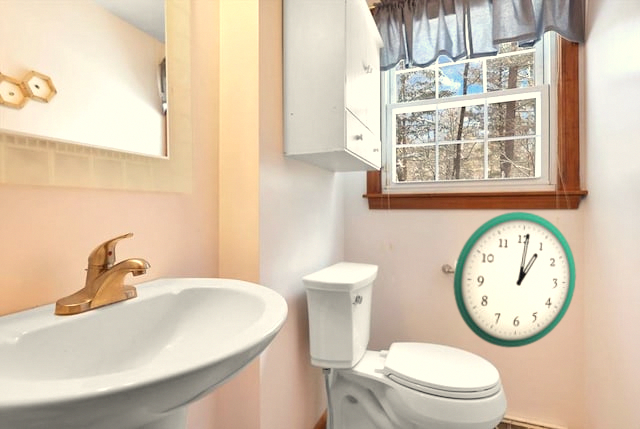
1:01
